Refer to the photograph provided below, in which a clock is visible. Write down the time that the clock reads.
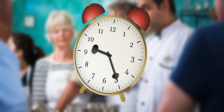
9:25
